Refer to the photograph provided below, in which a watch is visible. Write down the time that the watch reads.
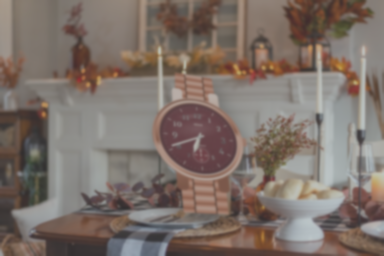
6:41
